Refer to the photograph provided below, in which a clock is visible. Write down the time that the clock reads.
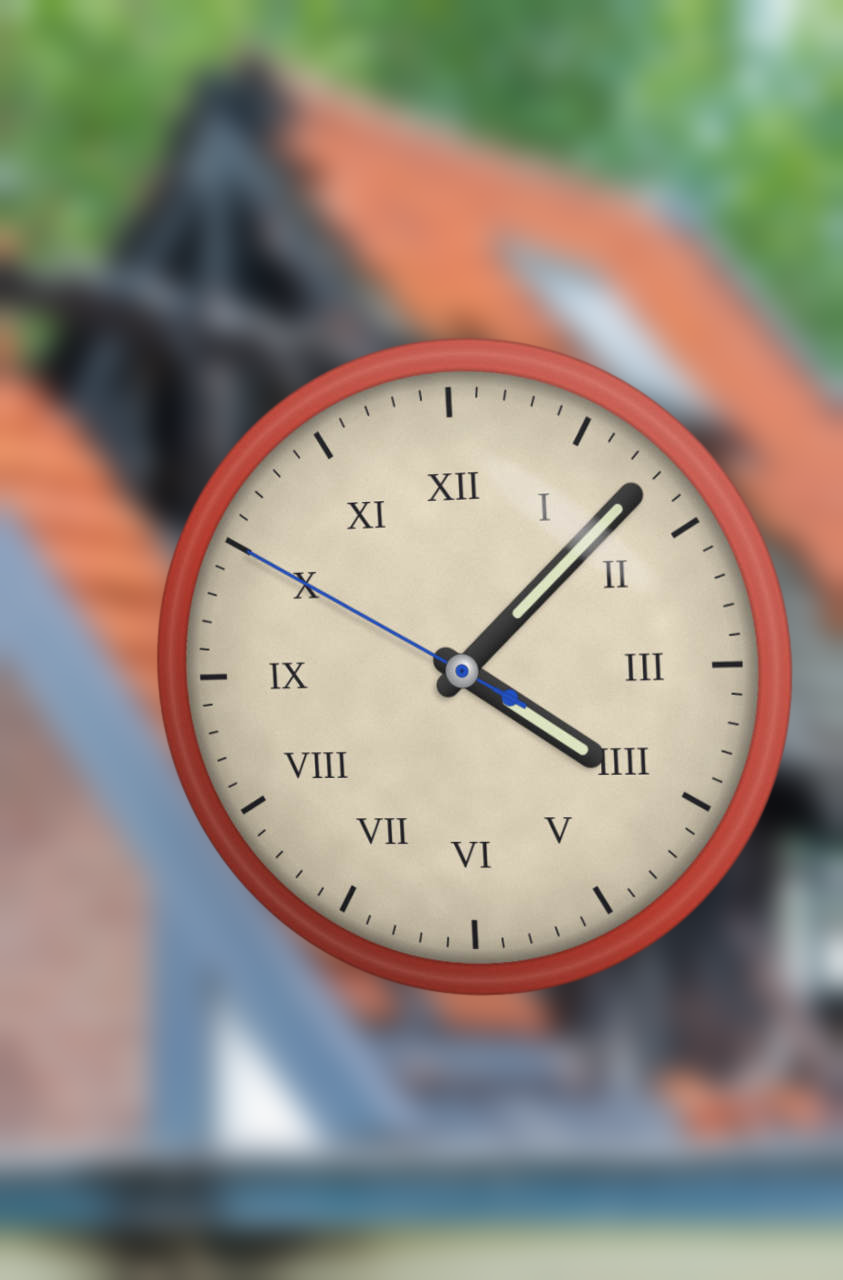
4:07:50
